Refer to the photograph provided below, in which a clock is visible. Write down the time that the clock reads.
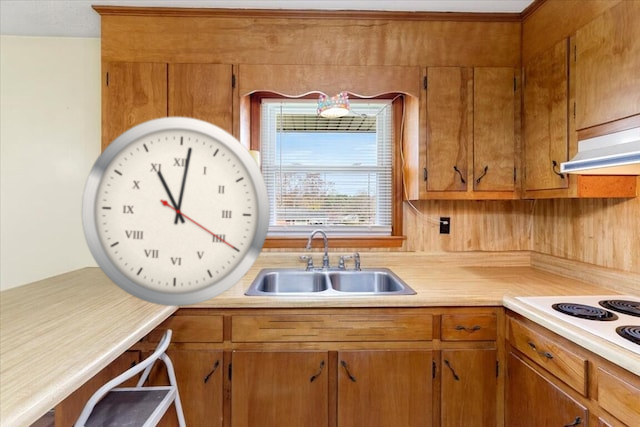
11:01:20
